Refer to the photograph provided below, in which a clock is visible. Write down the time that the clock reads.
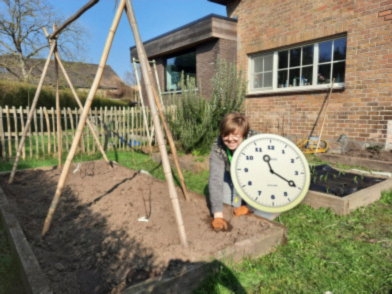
11:20
